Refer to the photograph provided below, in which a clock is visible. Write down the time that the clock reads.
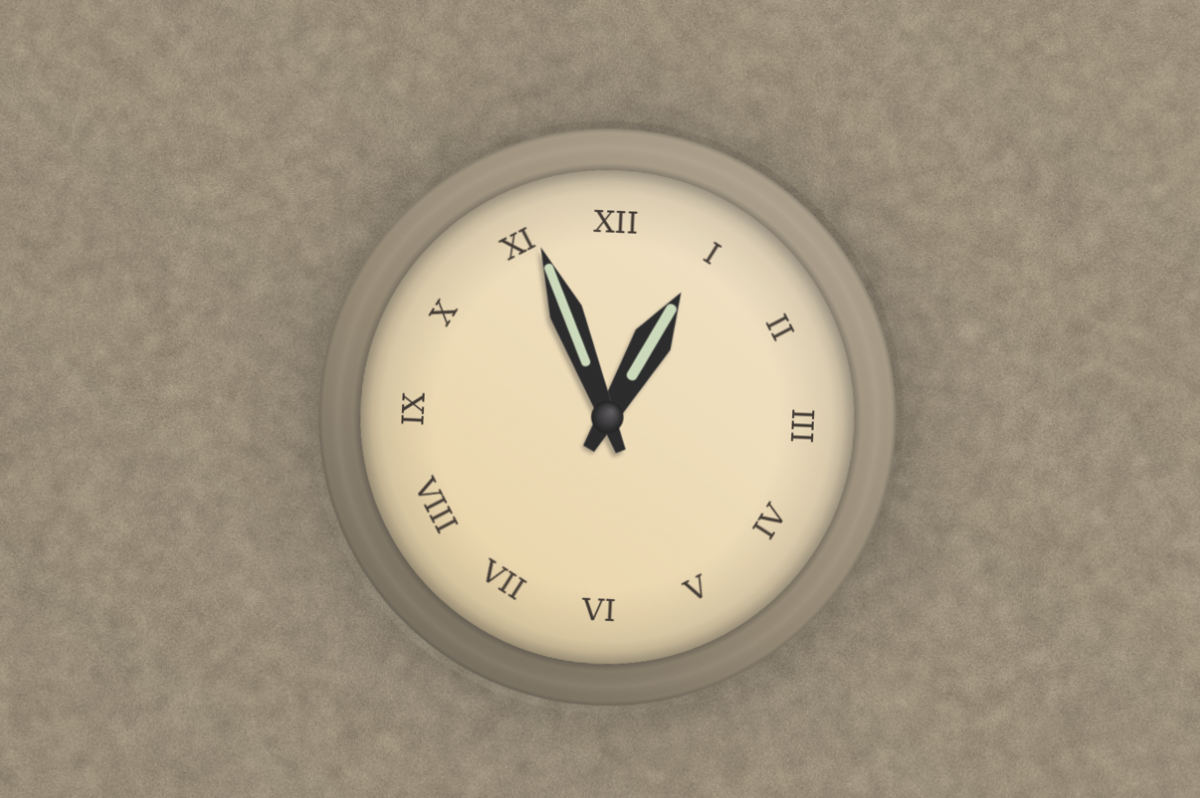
12:56
